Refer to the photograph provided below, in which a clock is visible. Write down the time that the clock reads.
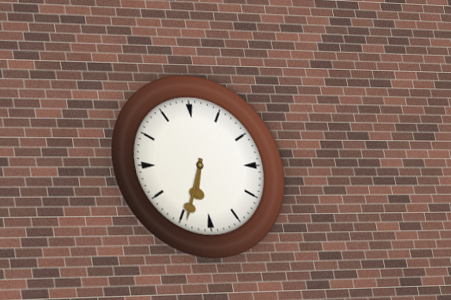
6:34
